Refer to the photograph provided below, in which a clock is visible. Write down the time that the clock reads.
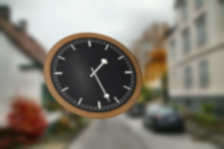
1:27
